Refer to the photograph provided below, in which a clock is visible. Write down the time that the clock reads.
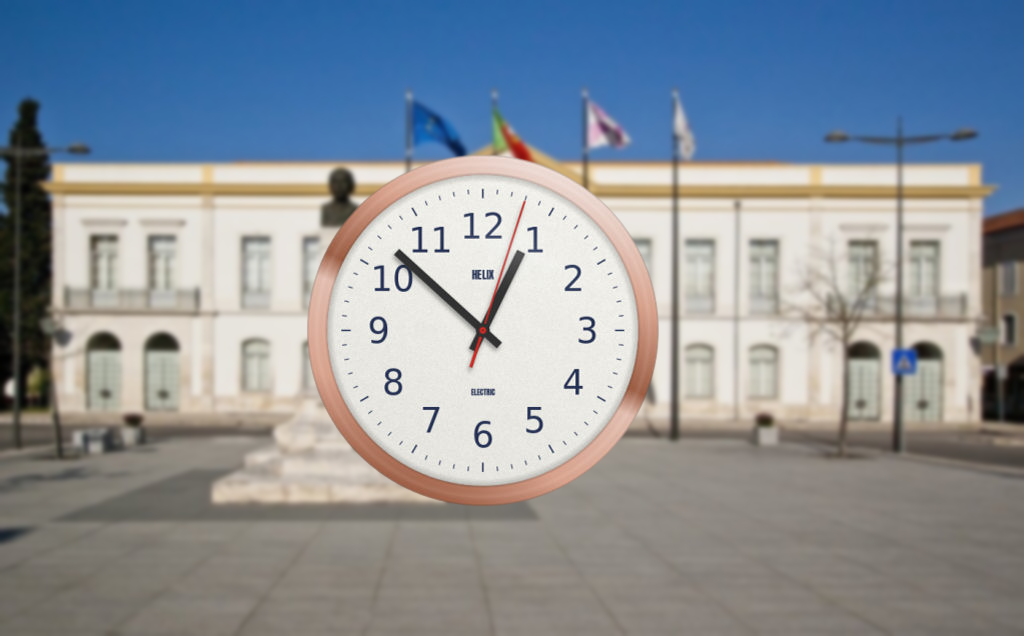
12:52:03
